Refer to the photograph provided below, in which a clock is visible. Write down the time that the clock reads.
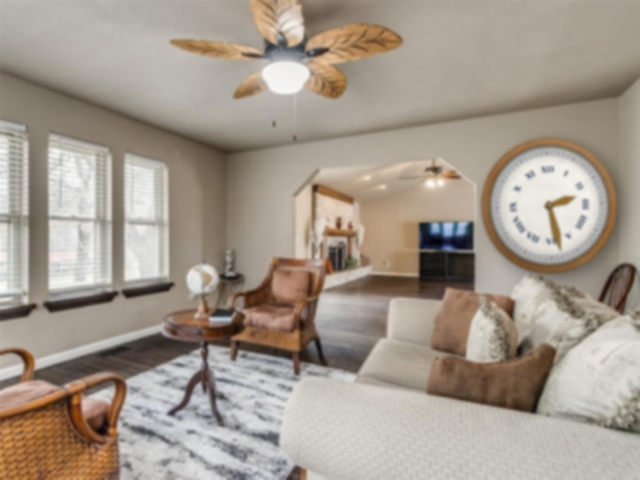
2:28
